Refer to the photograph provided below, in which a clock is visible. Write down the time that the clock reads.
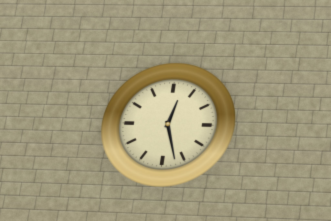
12:27
